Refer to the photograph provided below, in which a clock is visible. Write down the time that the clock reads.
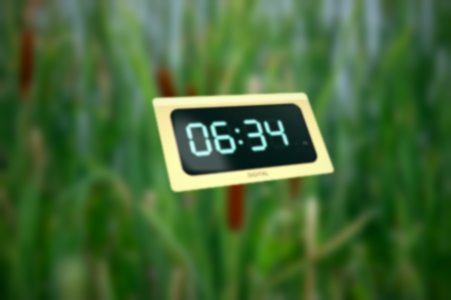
6:34
